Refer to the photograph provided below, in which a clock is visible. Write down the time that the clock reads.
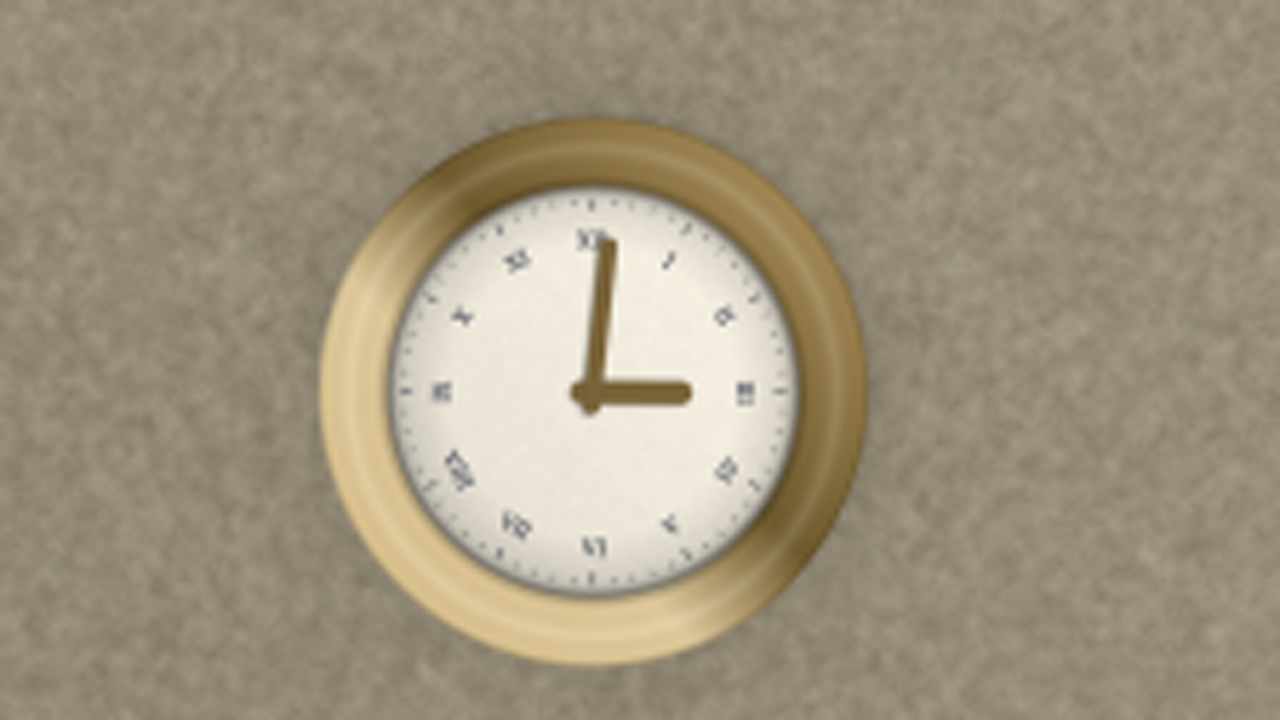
3:01
